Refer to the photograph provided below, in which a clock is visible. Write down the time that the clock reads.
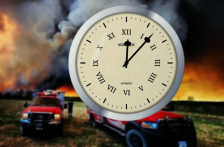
12:07
